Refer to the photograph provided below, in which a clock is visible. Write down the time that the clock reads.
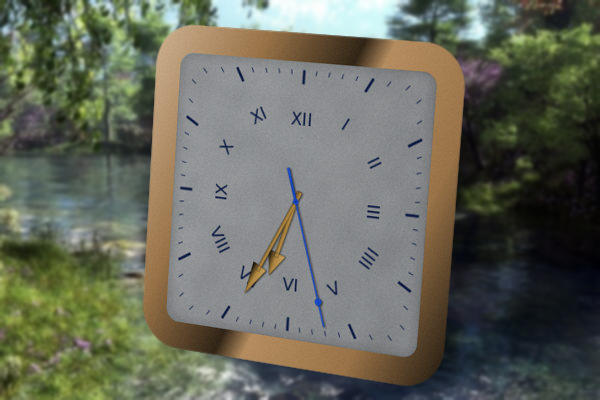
6:34:27
